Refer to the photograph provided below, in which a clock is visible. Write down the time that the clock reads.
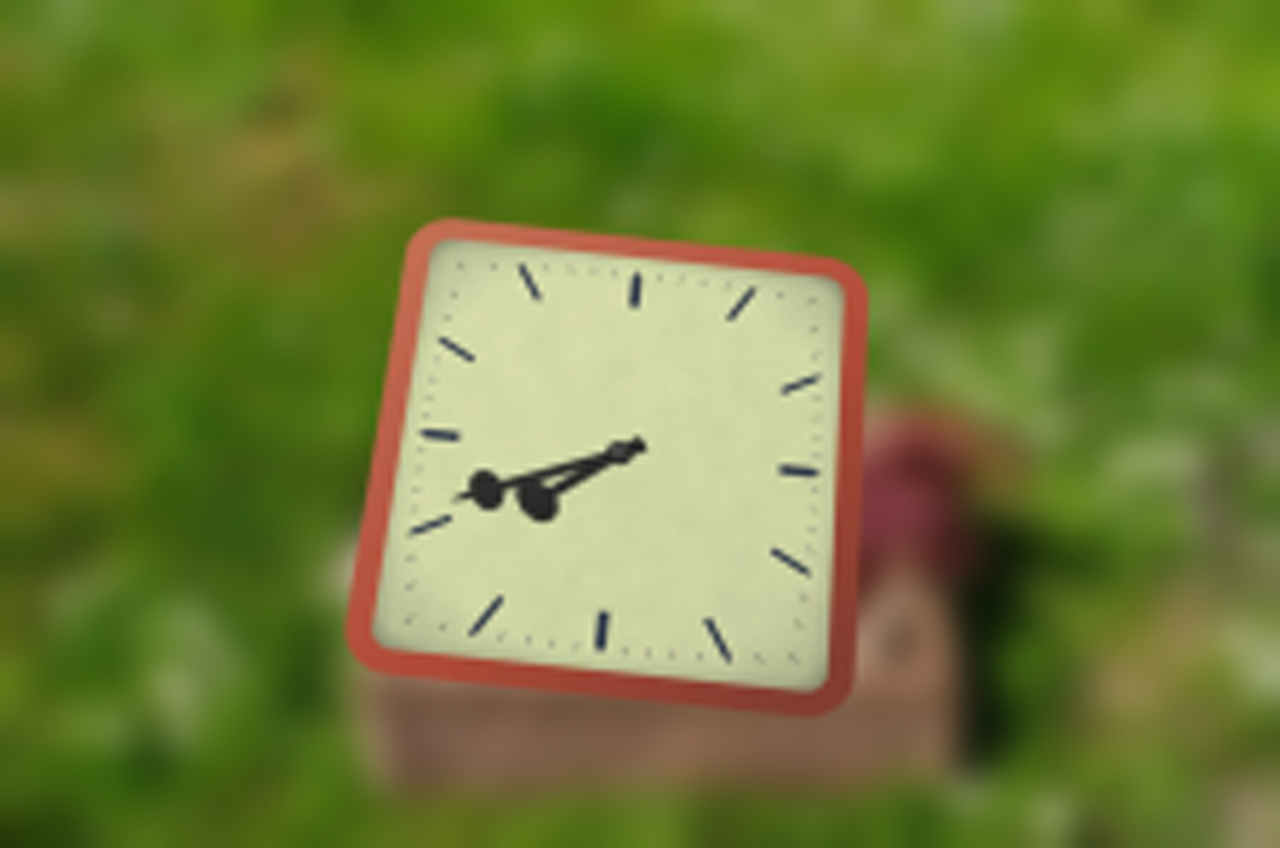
7:41
